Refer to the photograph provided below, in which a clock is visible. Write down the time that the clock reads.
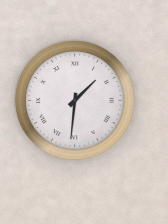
1:31
